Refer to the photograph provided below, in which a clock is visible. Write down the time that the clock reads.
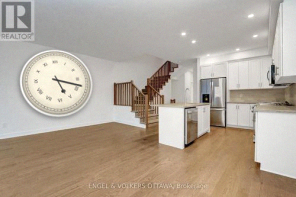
5:18
